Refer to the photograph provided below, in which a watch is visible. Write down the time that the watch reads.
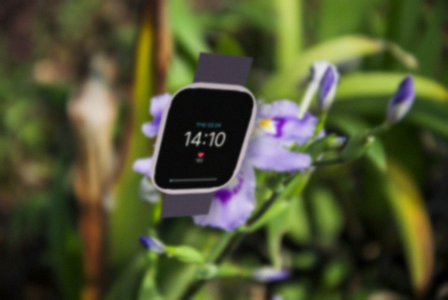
14:10
